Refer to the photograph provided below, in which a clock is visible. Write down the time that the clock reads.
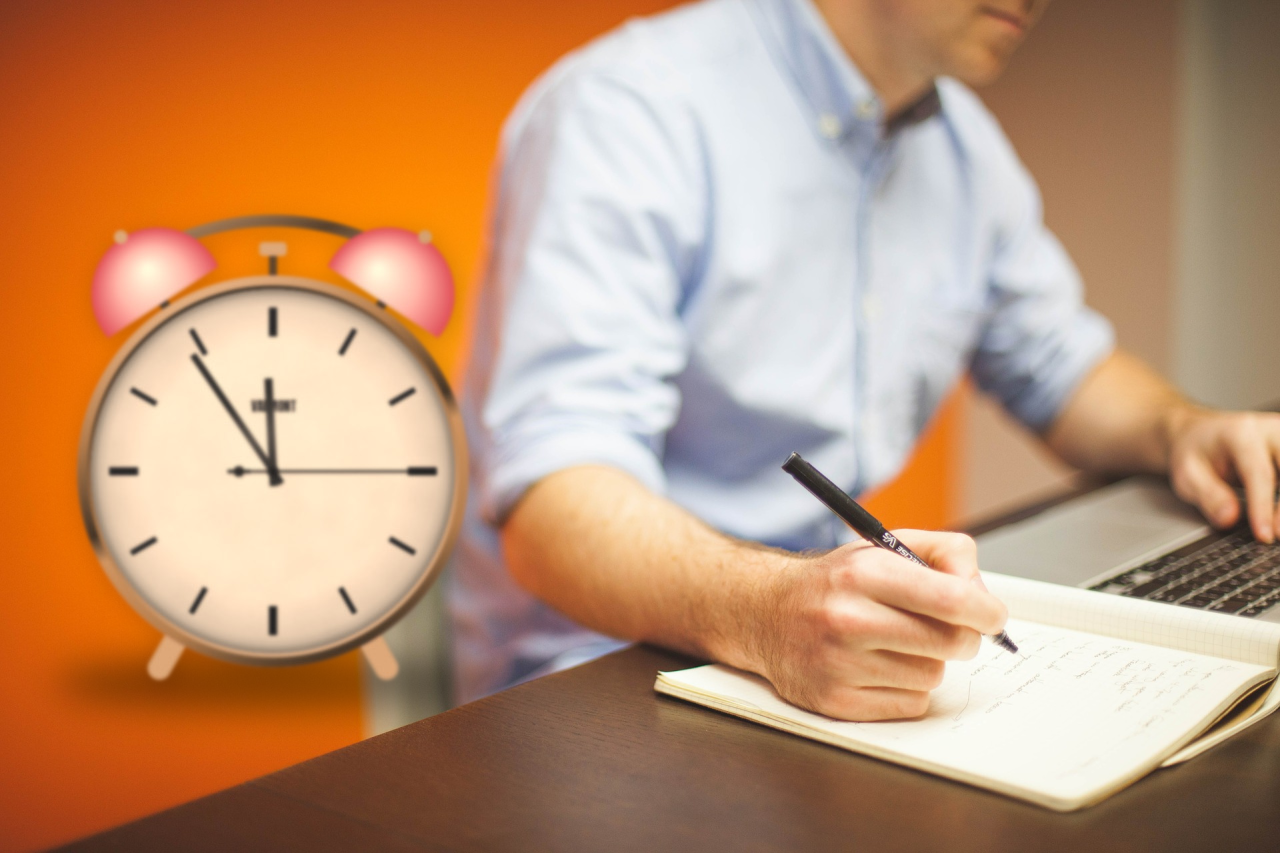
11:54:15
